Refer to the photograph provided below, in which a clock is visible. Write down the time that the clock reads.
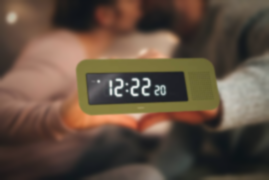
12:22
